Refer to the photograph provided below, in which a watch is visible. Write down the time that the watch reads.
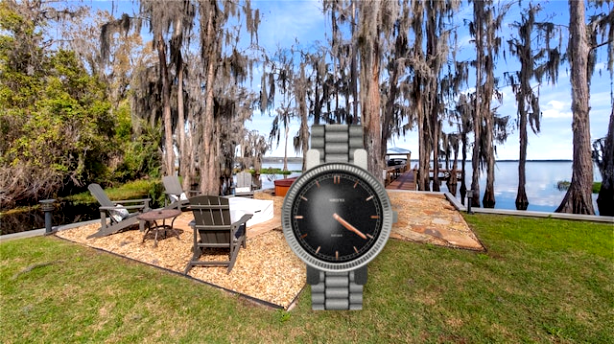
4:21
